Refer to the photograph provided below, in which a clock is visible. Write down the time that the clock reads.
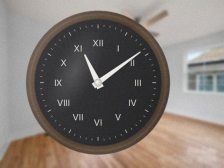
11:09
